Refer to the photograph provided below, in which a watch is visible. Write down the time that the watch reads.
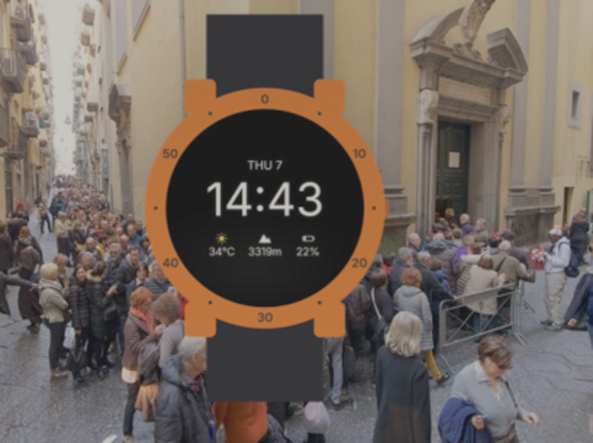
14:43
